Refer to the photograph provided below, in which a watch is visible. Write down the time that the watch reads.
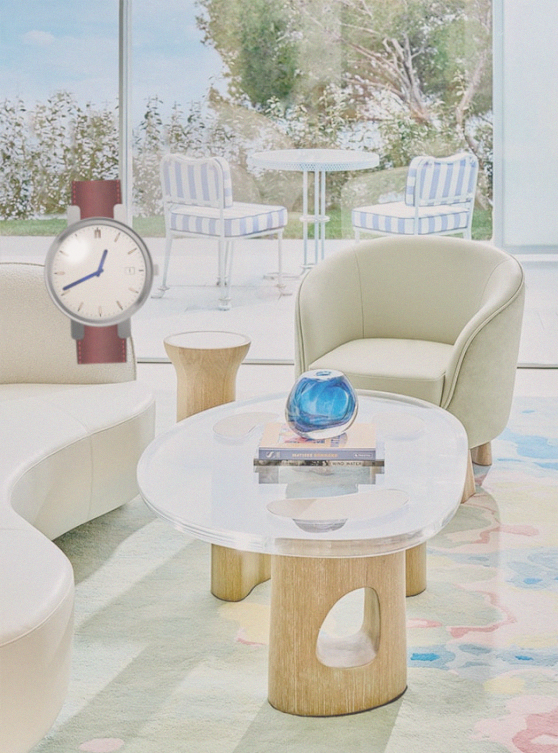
12:41
